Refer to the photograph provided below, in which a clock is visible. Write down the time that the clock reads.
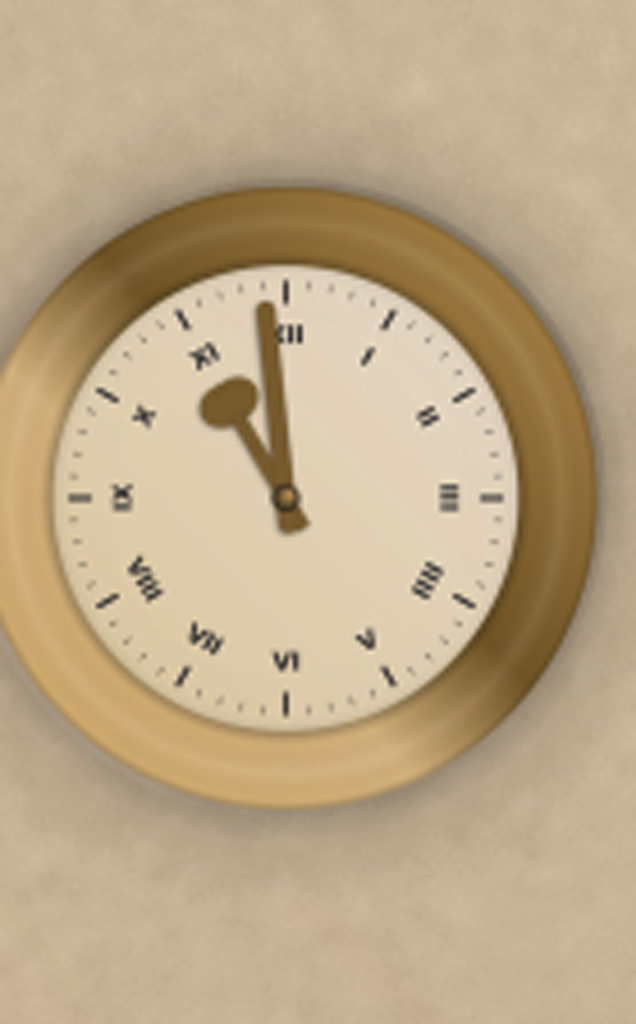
10:59
